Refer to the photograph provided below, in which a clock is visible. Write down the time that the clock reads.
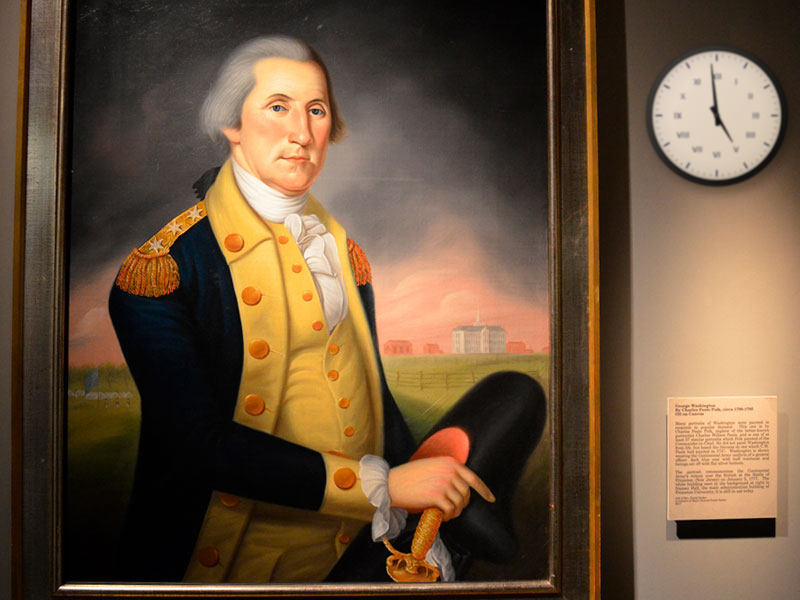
4:59
